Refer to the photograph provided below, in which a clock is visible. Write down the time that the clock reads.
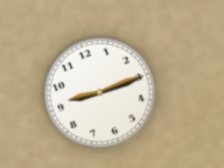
9:15
